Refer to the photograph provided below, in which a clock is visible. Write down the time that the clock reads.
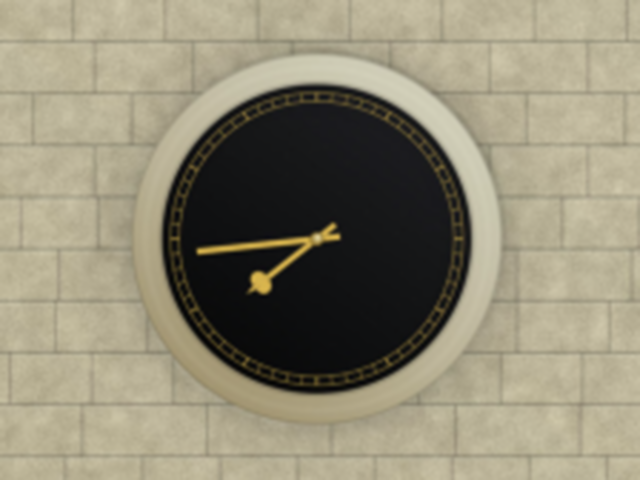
7:44
